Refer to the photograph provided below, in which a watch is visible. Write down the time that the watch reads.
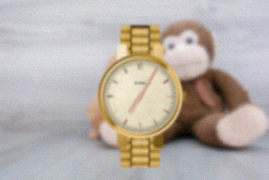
7:05
